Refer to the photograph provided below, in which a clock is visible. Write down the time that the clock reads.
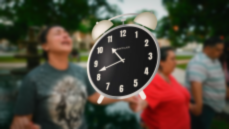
10:42
